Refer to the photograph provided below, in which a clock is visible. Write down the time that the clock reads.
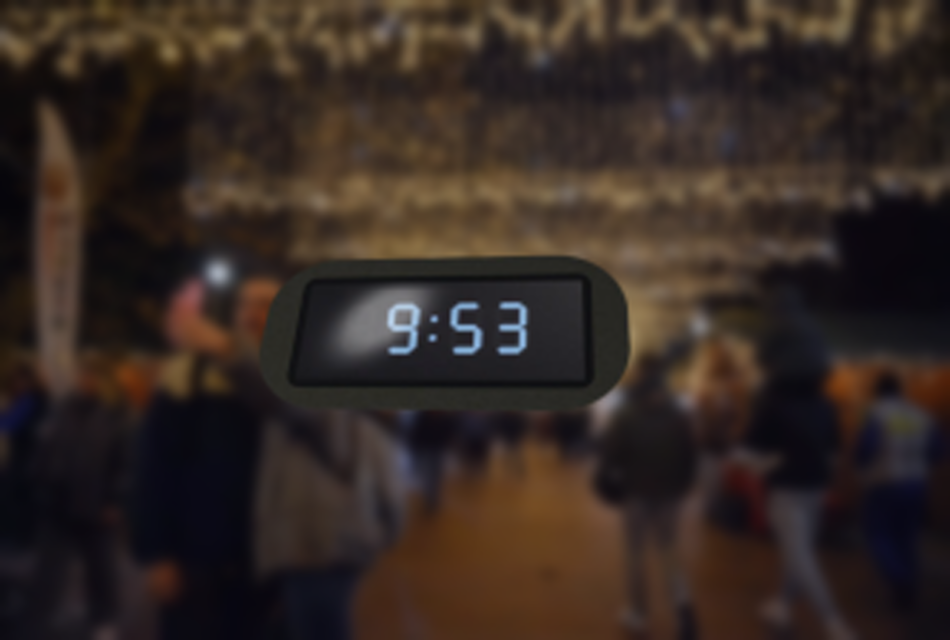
9:53
